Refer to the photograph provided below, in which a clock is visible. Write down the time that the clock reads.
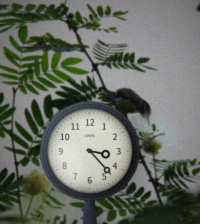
3:23
